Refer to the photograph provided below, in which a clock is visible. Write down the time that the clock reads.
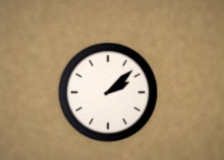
2:08
